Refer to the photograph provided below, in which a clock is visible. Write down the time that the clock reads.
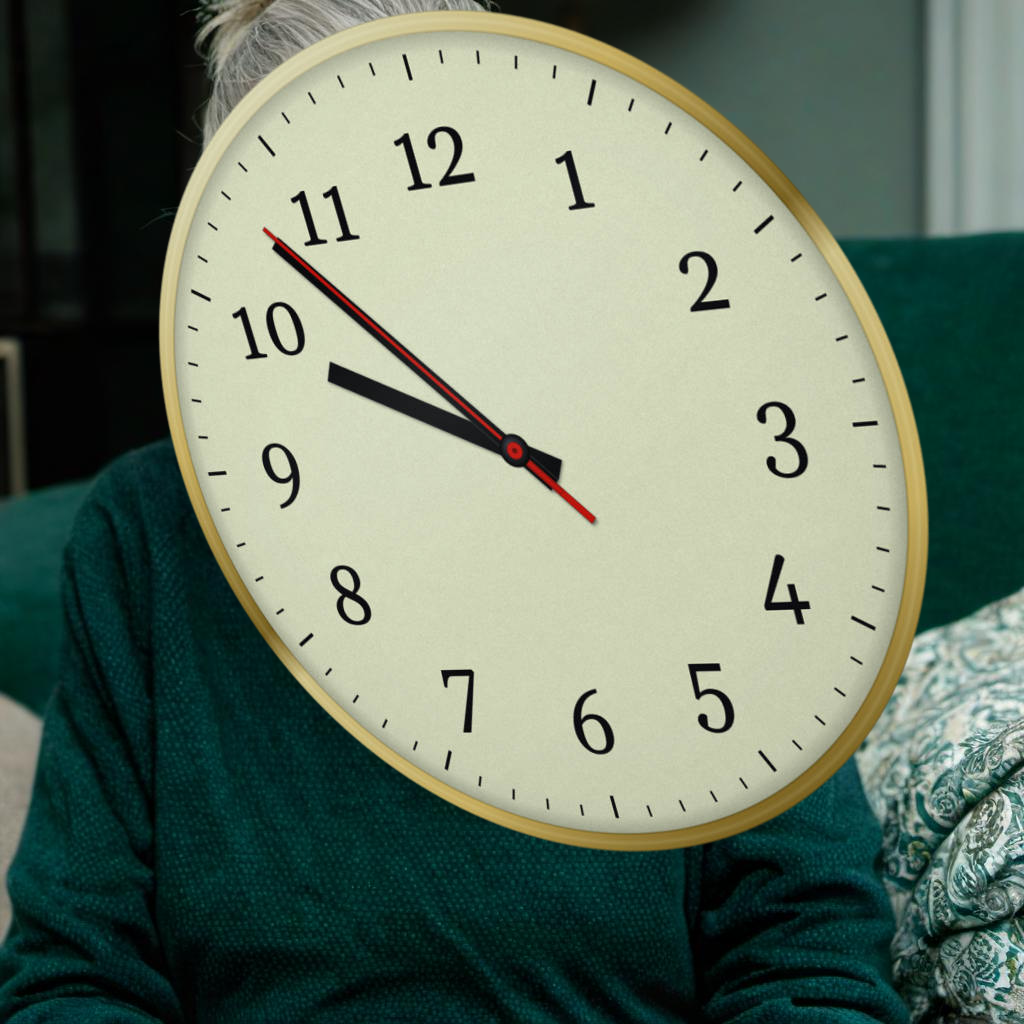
9:52:53
